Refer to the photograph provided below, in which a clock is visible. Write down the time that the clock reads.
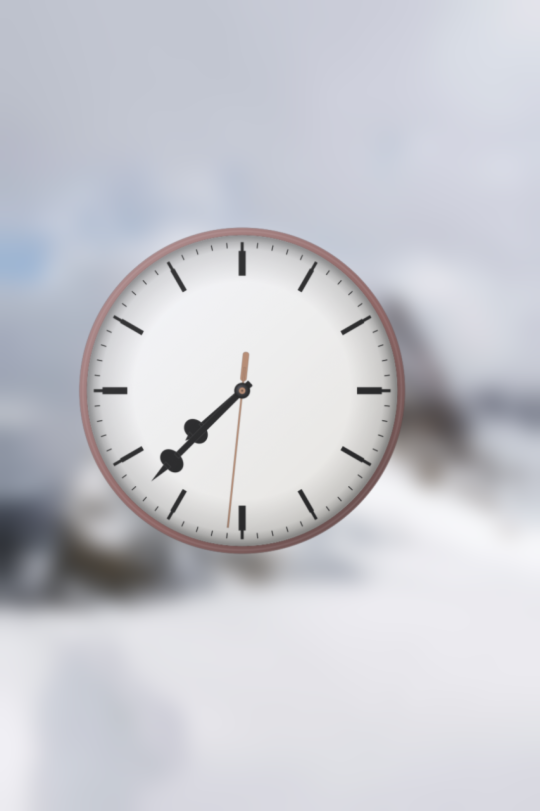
7:37:31
